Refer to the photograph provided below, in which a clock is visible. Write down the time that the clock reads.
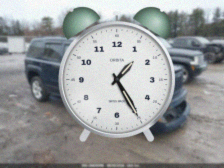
1:25
